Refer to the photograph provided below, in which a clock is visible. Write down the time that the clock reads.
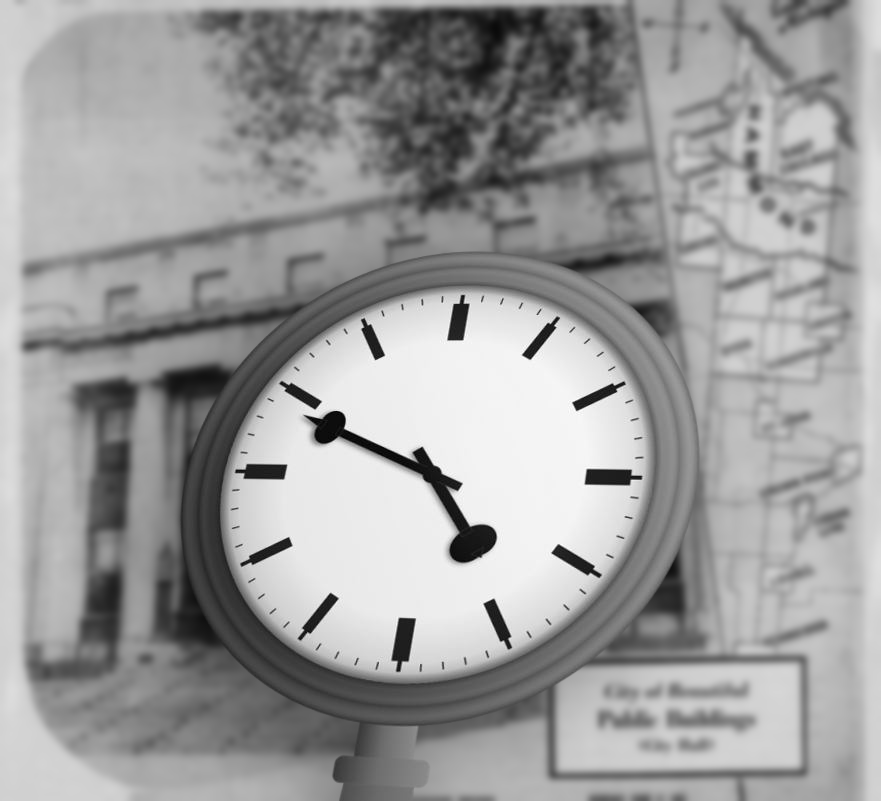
4:49
